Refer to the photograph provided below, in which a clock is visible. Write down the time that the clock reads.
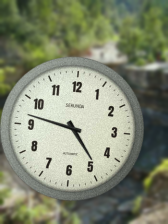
4:47
